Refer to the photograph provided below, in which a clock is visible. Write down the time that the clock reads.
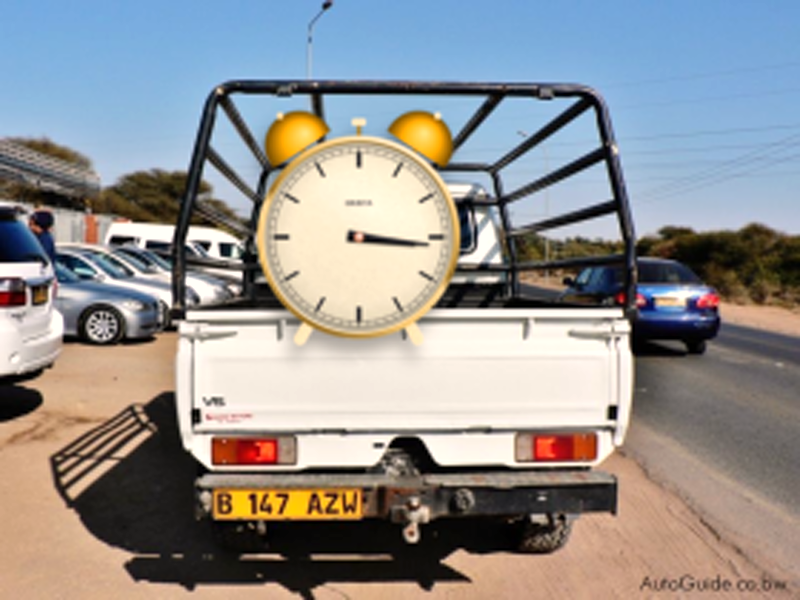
3:16
